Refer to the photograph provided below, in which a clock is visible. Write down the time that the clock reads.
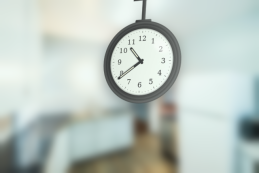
10:39
